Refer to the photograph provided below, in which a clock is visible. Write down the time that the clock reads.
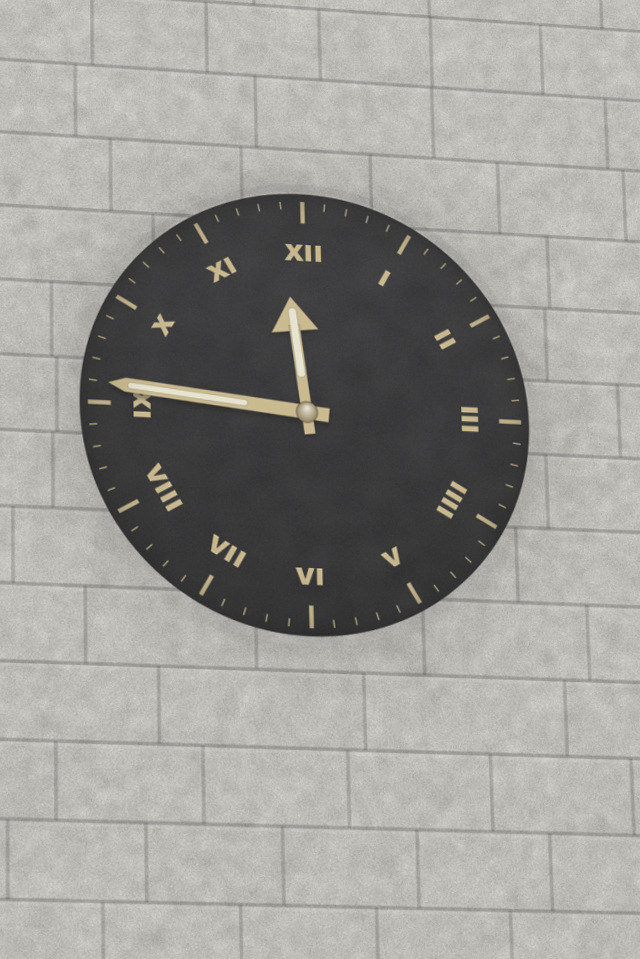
11:46
